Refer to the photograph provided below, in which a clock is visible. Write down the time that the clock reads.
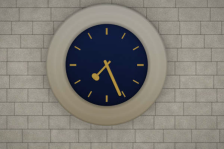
7:26
